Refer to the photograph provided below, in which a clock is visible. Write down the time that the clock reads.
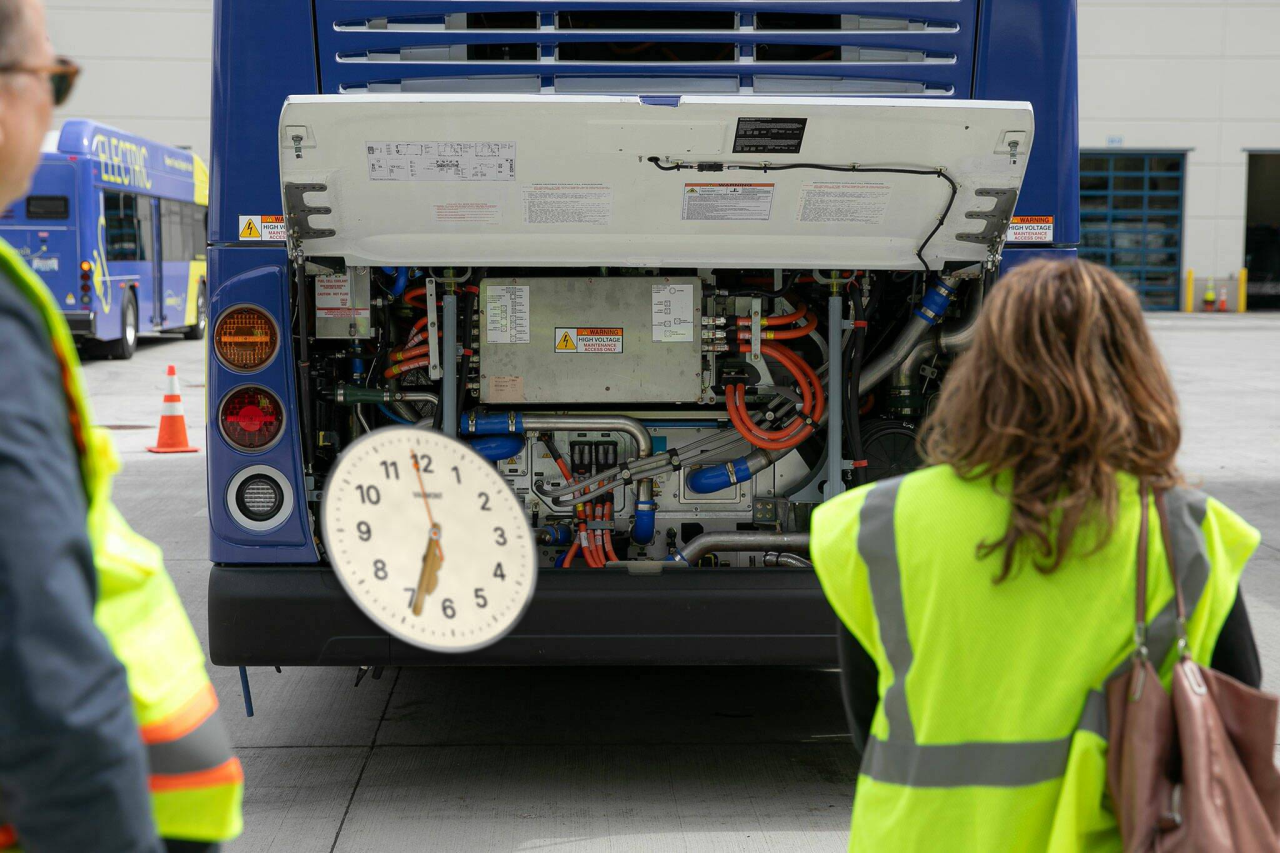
6:33:59
